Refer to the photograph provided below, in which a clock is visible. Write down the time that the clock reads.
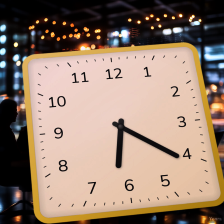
6:21
